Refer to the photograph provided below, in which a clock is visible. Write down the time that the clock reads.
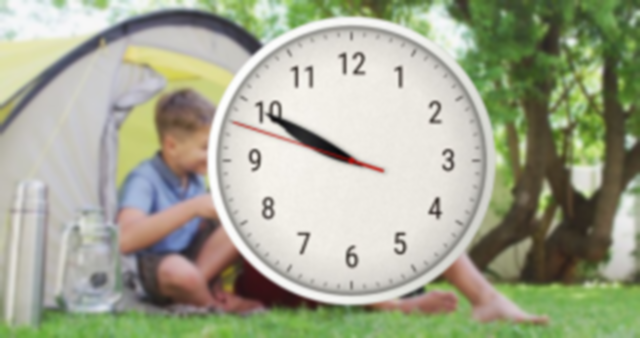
9:49:48
